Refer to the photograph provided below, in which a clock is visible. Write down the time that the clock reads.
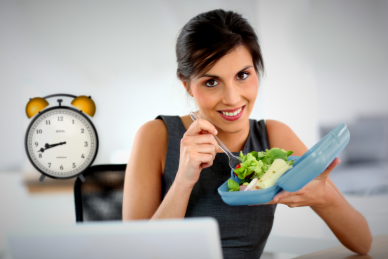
8:42
